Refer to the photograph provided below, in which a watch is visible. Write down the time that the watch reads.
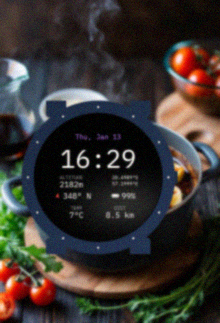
16:29
